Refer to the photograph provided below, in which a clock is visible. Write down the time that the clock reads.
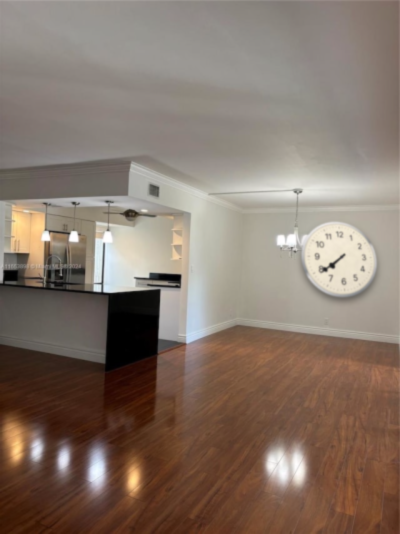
7:39
